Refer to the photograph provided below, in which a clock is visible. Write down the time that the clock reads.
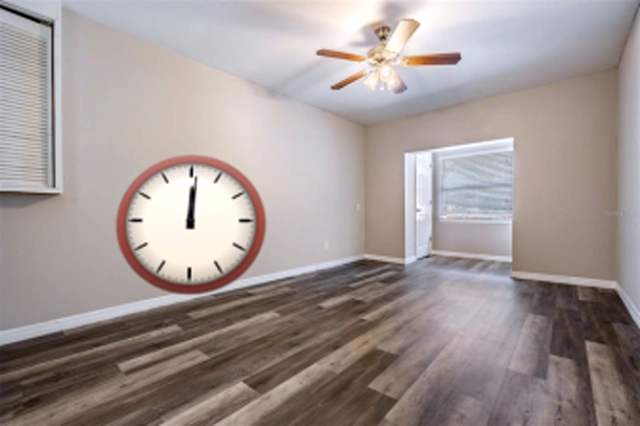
12:01
